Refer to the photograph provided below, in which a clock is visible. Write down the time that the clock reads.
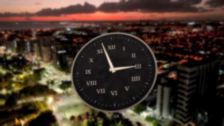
2:57
